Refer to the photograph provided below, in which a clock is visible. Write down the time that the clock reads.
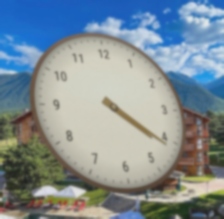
4:21
